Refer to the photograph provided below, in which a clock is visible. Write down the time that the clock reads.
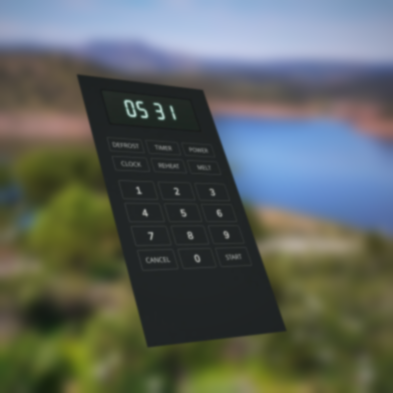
5:31
